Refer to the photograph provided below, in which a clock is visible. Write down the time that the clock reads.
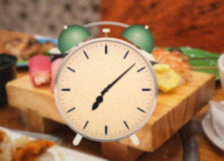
7:08
